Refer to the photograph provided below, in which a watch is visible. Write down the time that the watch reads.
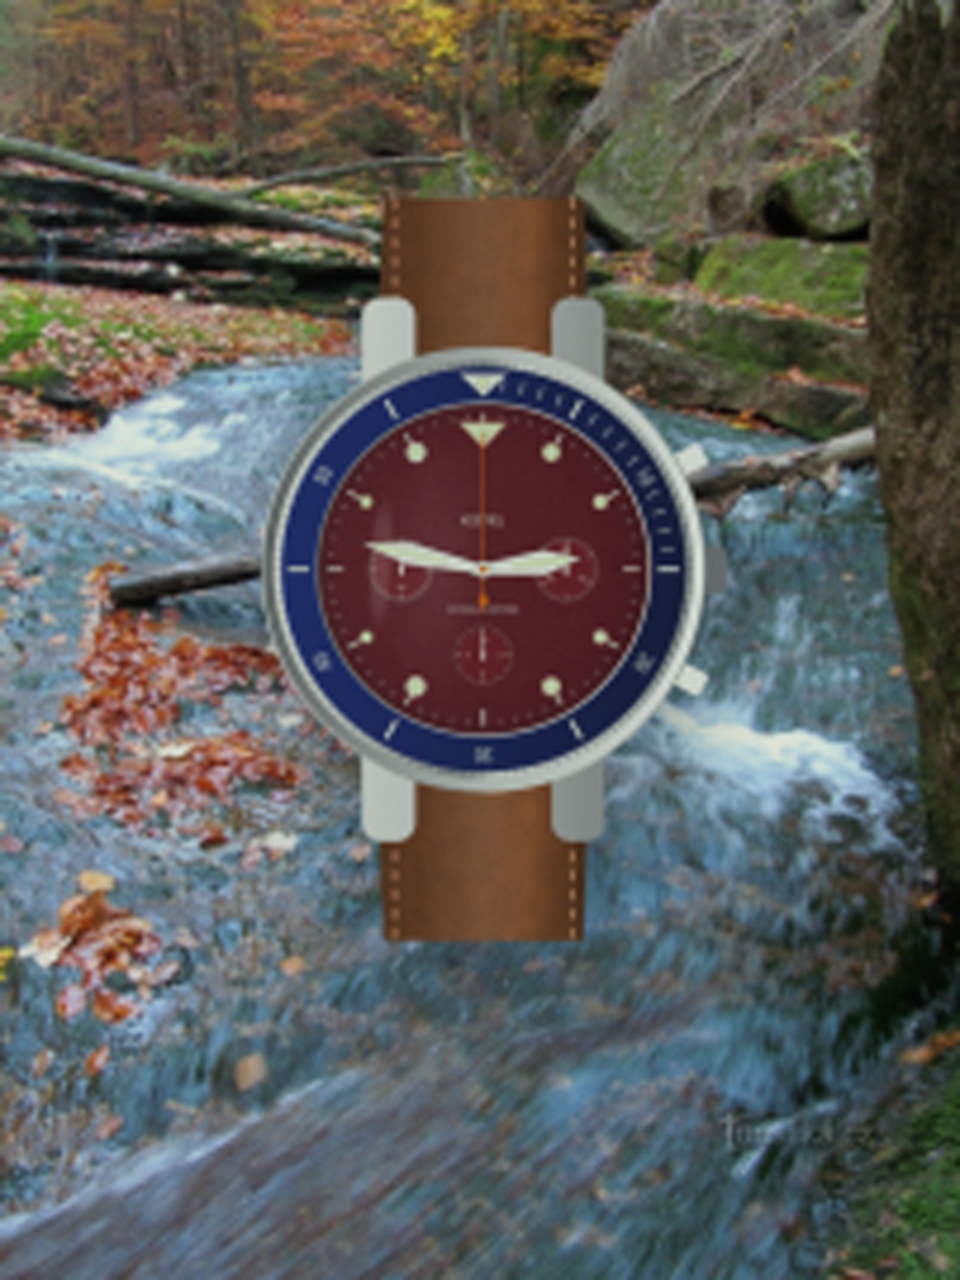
2:47
